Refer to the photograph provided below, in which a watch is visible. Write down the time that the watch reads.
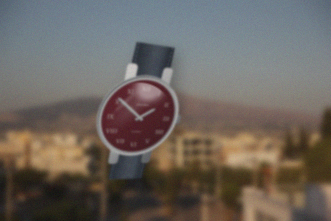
1:51
